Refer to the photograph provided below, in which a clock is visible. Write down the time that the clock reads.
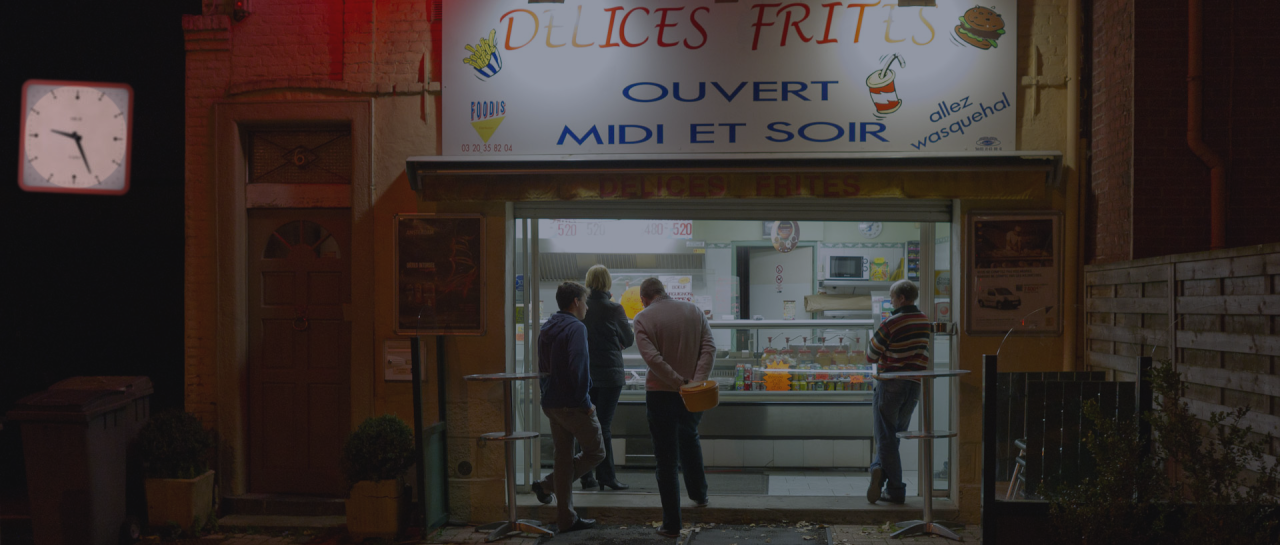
9:26
